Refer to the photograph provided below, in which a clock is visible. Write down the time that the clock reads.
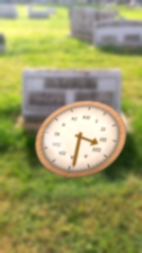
3:29
